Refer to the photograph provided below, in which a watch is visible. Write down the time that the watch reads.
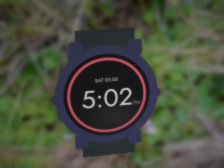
5:02
